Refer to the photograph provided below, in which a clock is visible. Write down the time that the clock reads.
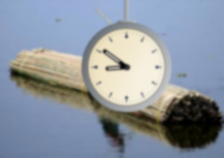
8:51
